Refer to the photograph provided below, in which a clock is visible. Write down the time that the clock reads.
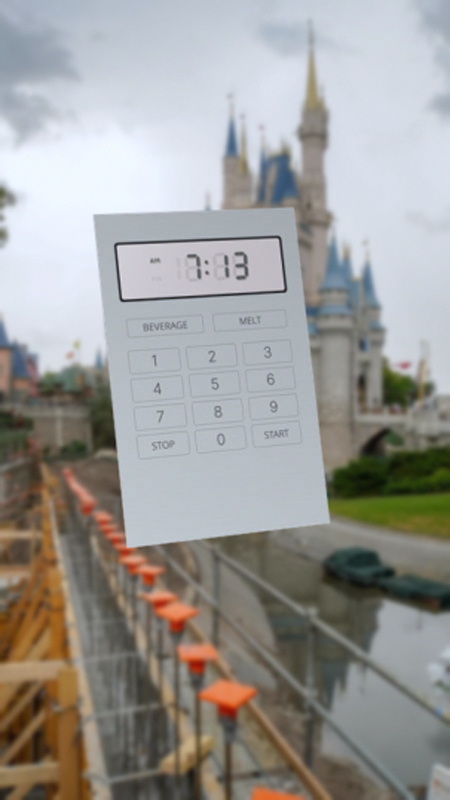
7:13
